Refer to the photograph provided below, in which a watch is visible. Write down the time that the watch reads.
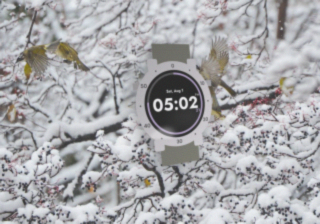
5:02
